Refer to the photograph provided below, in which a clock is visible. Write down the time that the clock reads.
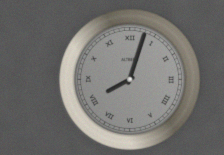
8:03
